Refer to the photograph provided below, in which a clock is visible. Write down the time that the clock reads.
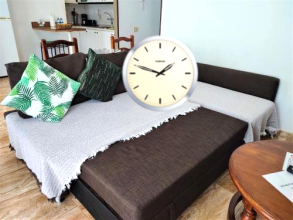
1:48
